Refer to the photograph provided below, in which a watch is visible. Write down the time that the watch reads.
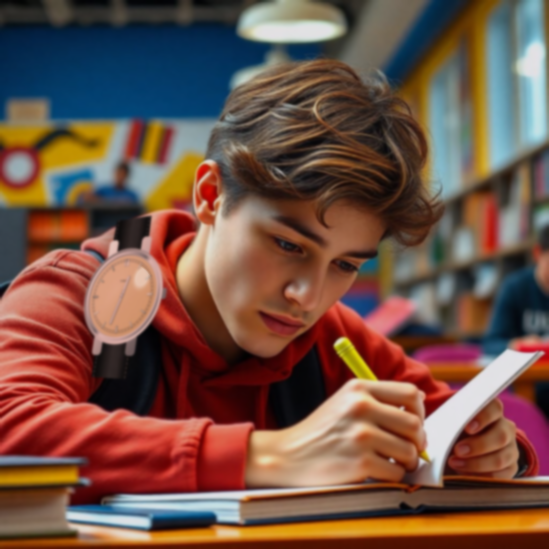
12:33
